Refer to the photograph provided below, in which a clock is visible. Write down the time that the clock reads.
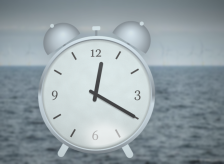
12:20
